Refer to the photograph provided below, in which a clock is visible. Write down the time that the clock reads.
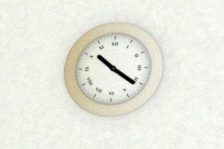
10:21
